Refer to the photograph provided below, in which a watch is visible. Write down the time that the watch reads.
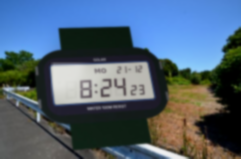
8:24
